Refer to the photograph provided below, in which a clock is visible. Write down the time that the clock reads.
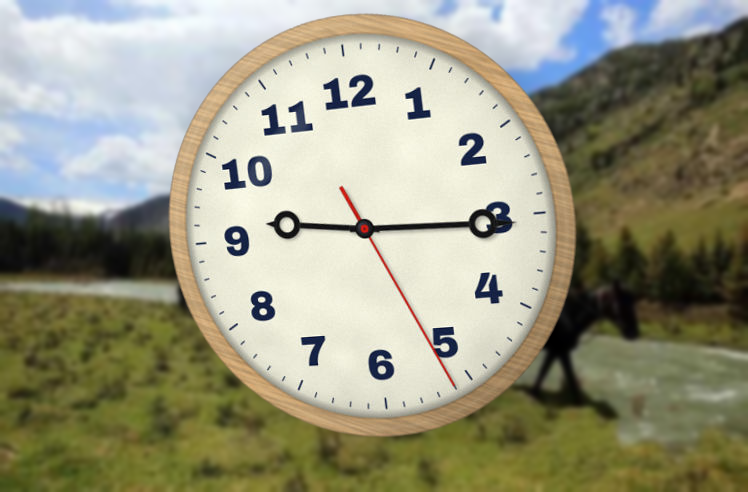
9:15:26
